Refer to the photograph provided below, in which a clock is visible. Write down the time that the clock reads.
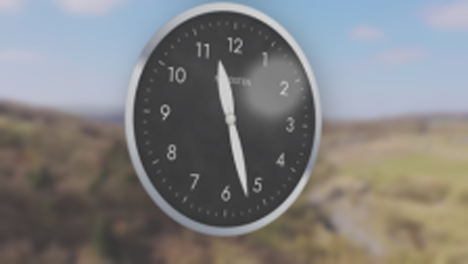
11:27
